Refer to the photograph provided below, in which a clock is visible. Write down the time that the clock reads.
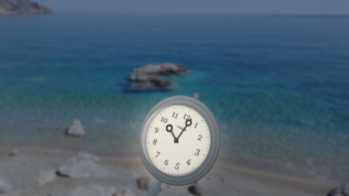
10:02
